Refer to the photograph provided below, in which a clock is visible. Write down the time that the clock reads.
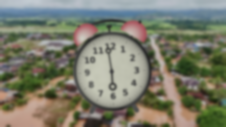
5:59
